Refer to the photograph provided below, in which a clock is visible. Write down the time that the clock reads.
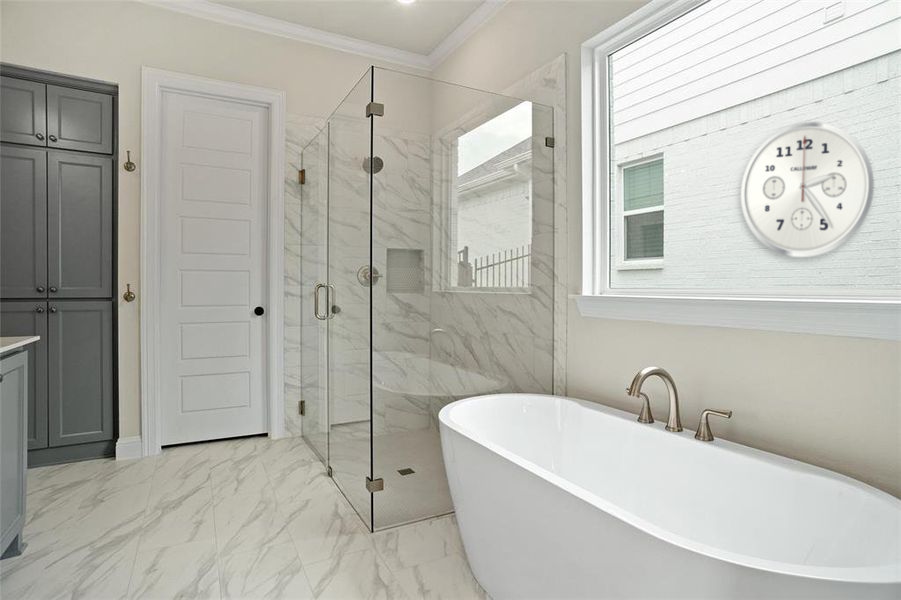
2:24
